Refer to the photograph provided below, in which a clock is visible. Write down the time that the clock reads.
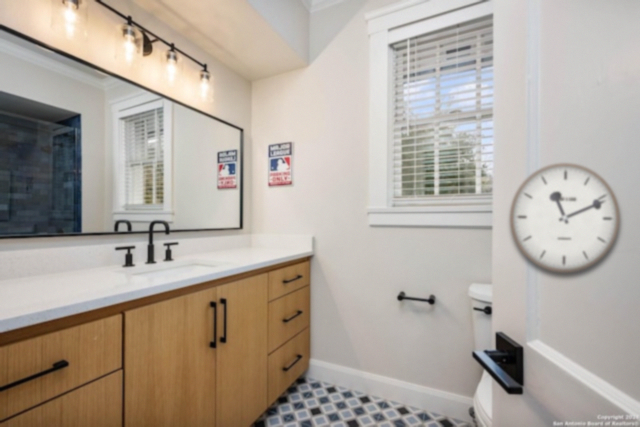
11:11
